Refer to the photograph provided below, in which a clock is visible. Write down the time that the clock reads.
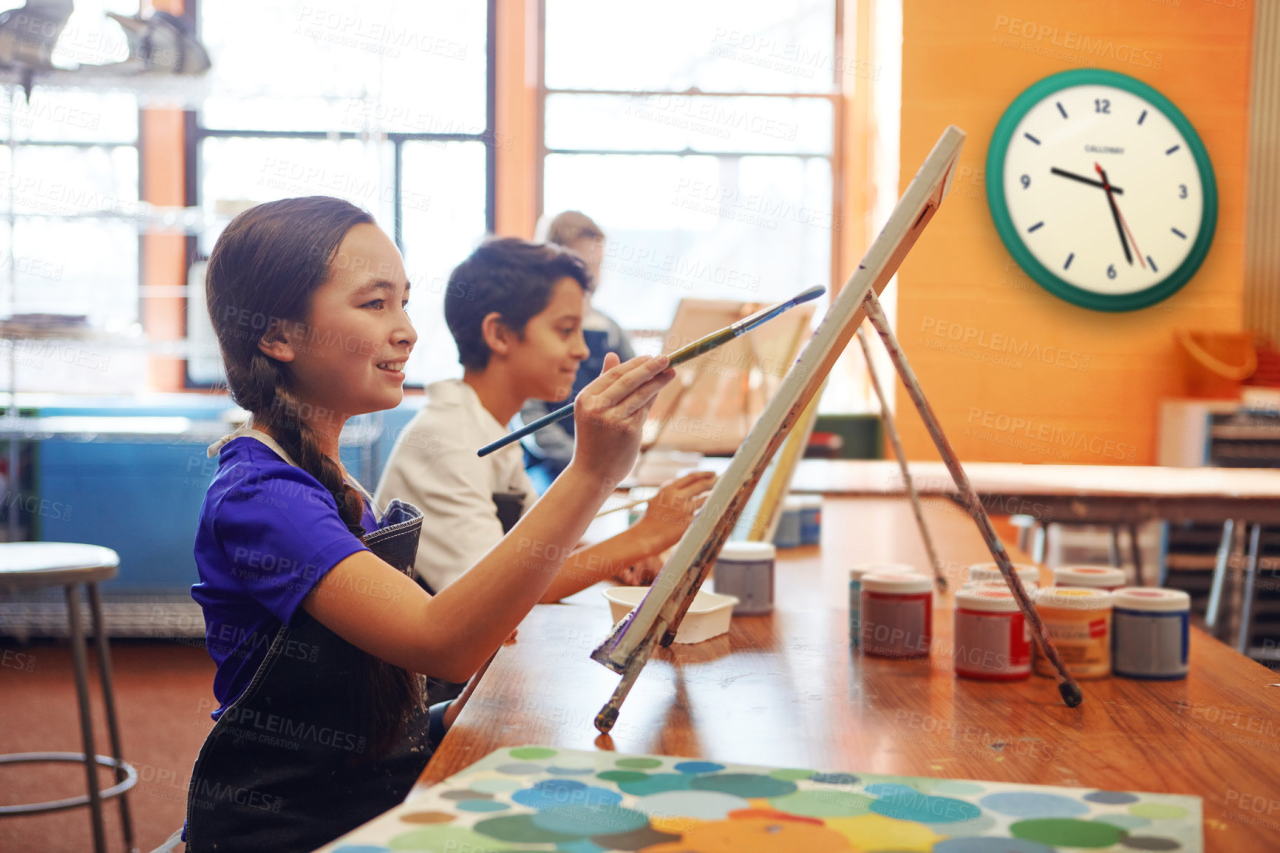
9:27:26
